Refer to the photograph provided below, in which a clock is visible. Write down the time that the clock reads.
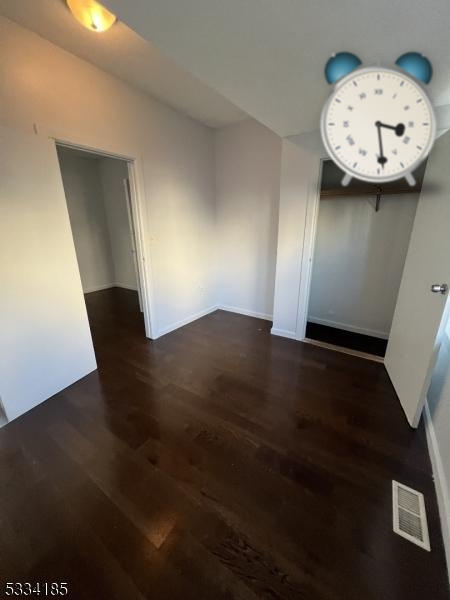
3:29
